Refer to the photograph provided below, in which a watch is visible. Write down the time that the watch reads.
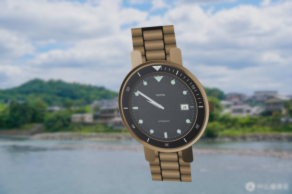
9:51
